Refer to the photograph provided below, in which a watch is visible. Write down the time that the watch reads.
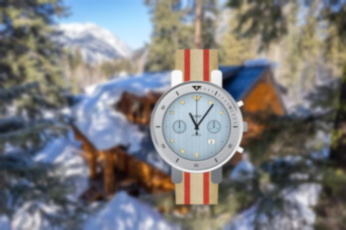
11:06
